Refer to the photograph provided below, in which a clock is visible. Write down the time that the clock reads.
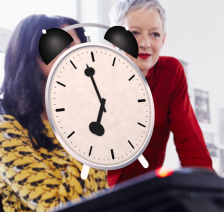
6:58
